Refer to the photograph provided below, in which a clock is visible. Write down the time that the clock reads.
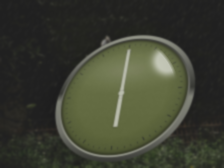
6:00
